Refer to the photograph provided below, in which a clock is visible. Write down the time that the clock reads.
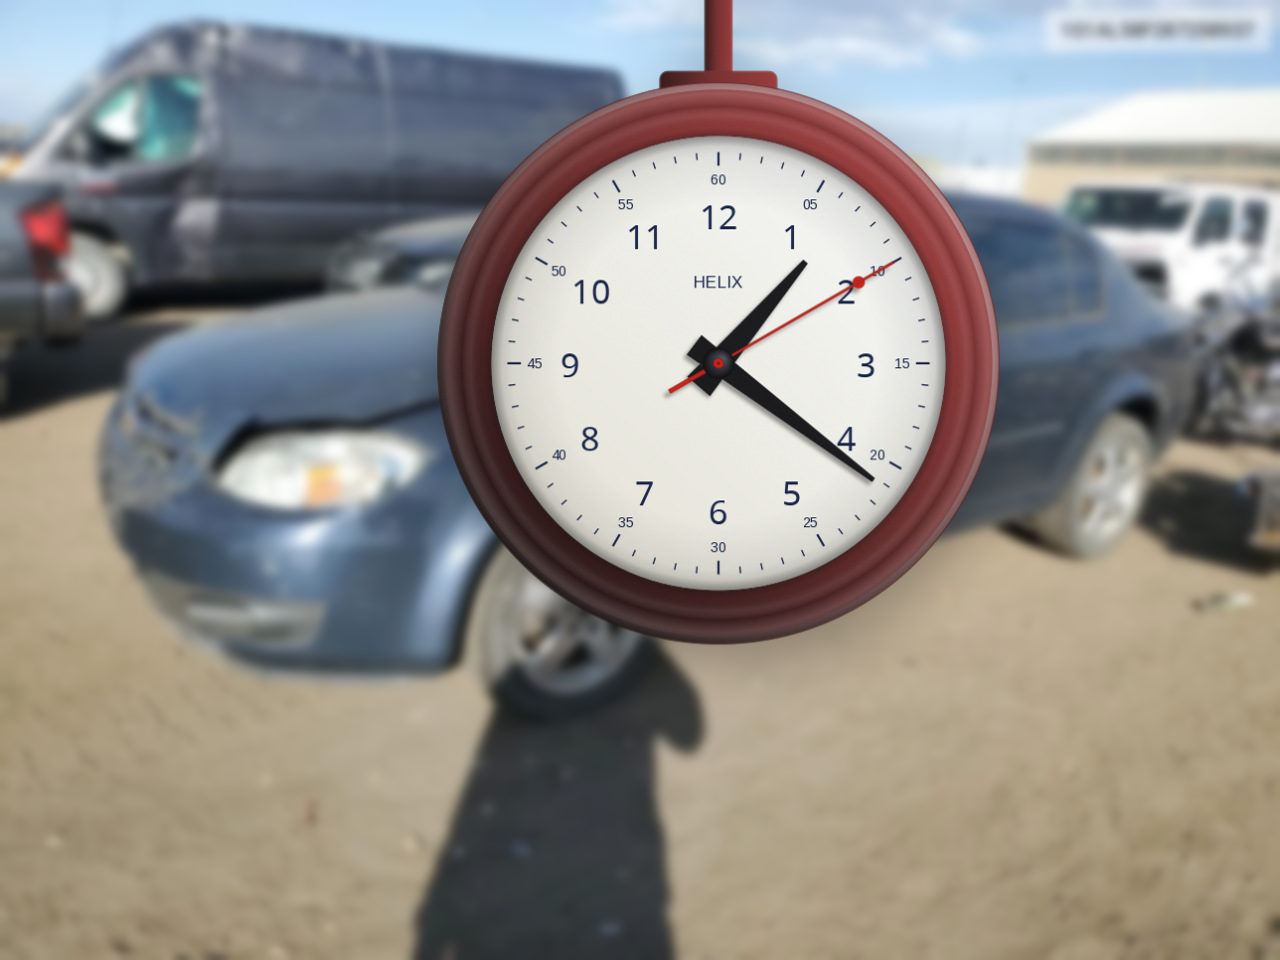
1:21:10
